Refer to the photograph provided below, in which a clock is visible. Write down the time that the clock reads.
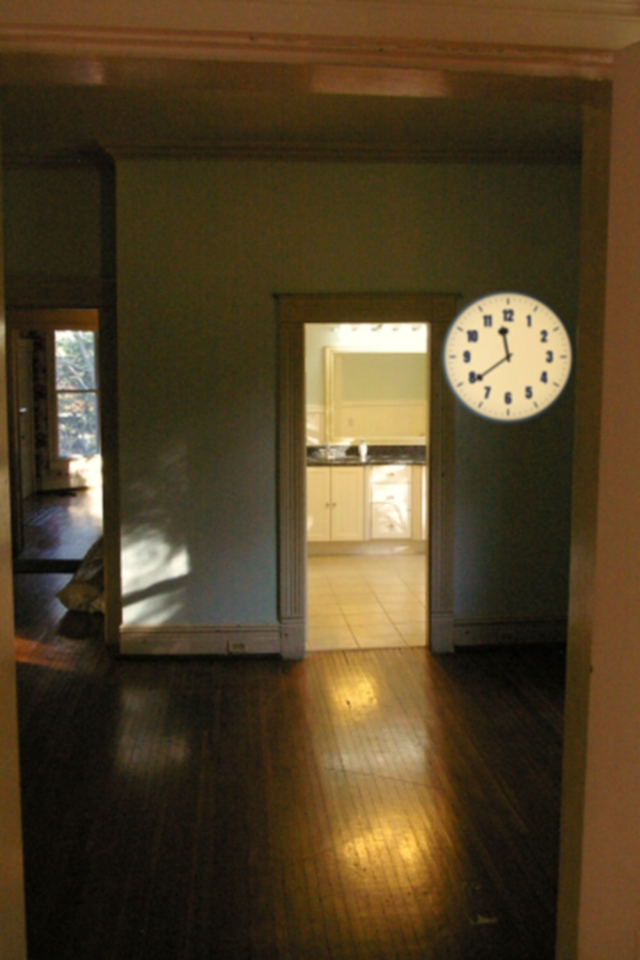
11:39
